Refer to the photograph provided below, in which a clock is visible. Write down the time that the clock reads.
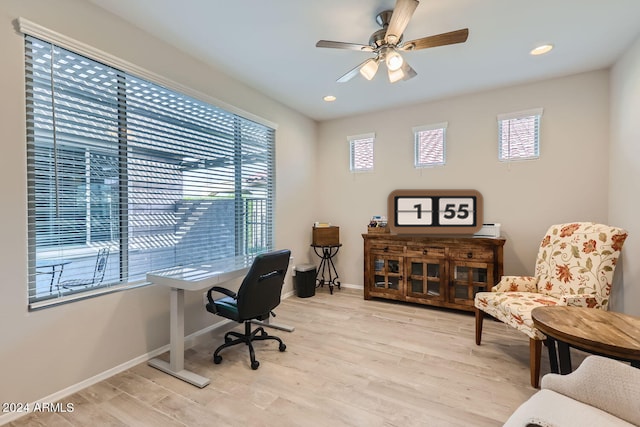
1:55
